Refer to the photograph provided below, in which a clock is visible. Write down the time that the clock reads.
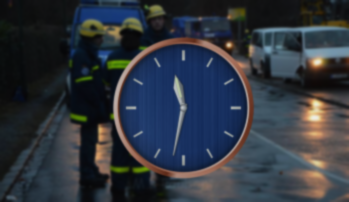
11:32
